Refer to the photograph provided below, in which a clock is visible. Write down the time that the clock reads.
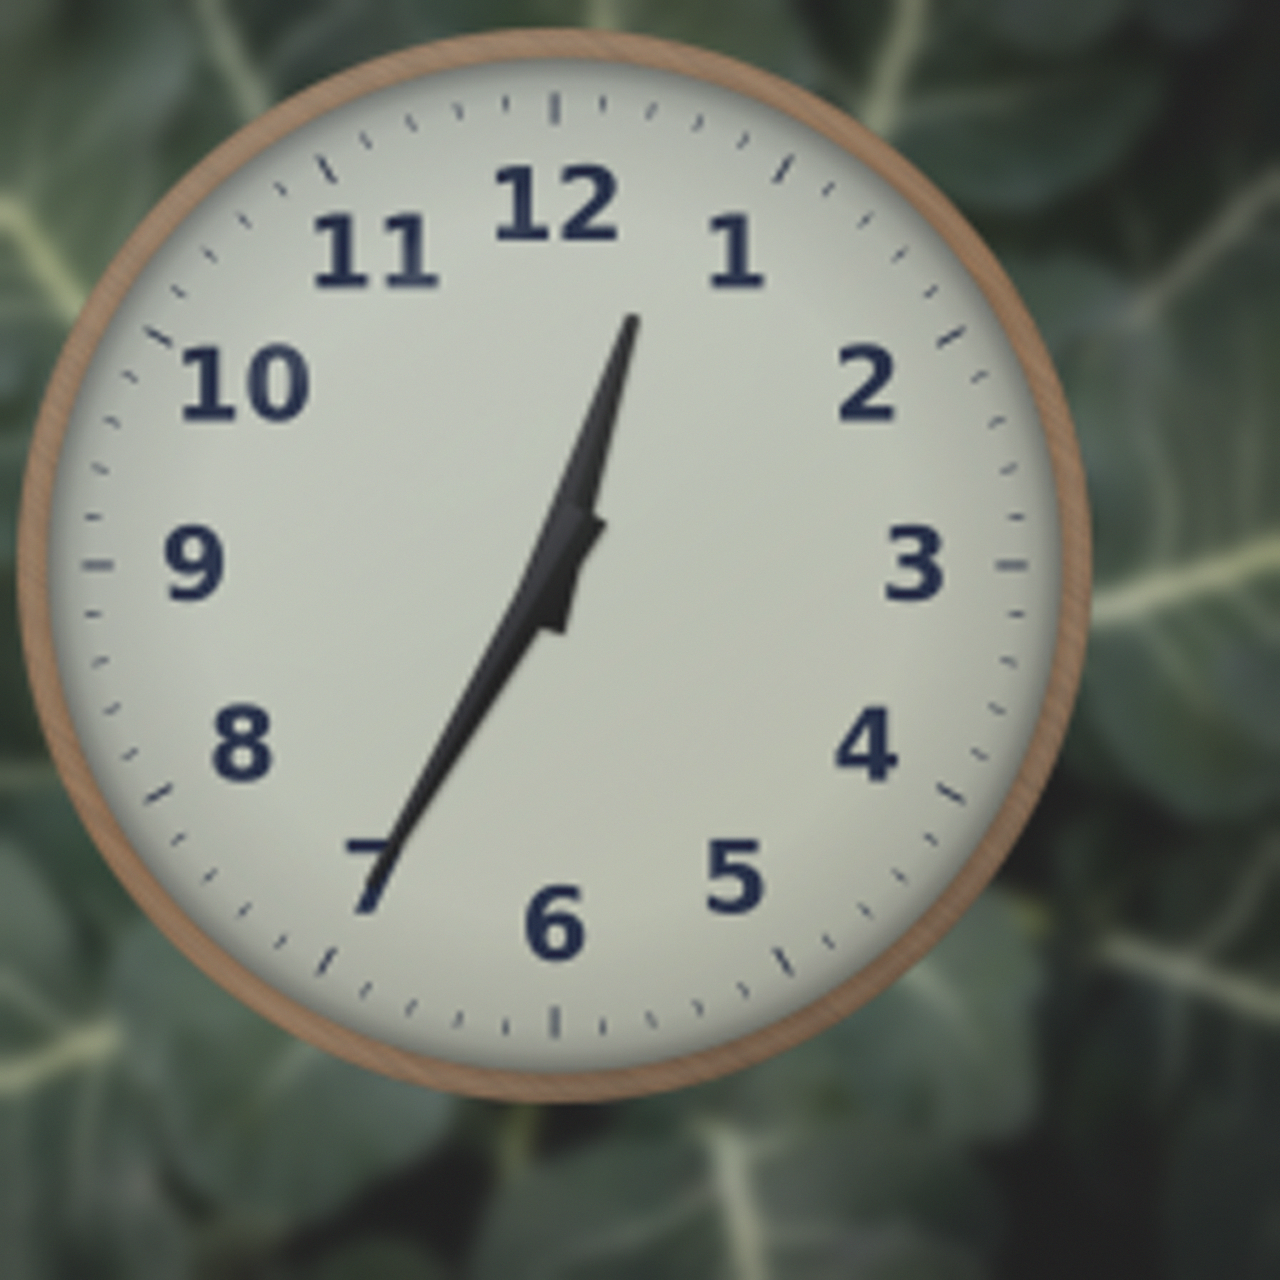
12:35
